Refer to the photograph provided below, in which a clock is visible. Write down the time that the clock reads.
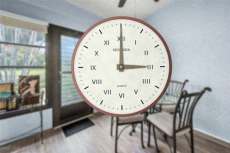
3:00
